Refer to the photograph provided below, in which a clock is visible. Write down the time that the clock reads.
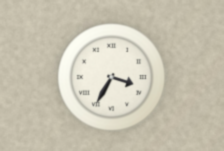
3:35
